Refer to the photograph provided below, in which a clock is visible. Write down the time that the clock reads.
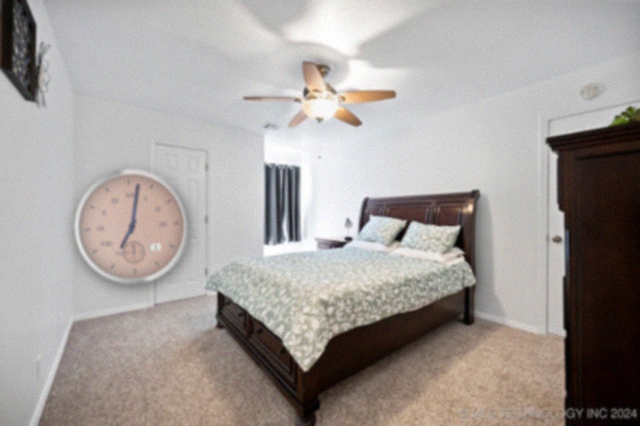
7:02
